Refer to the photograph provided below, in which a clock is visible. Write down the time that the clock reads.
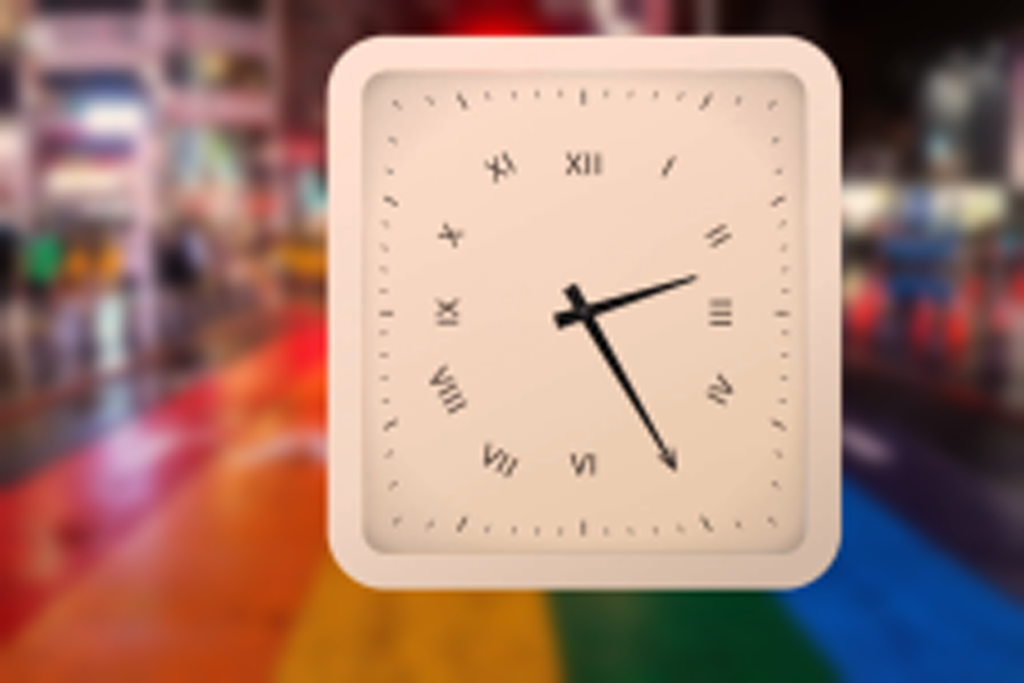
2:25
